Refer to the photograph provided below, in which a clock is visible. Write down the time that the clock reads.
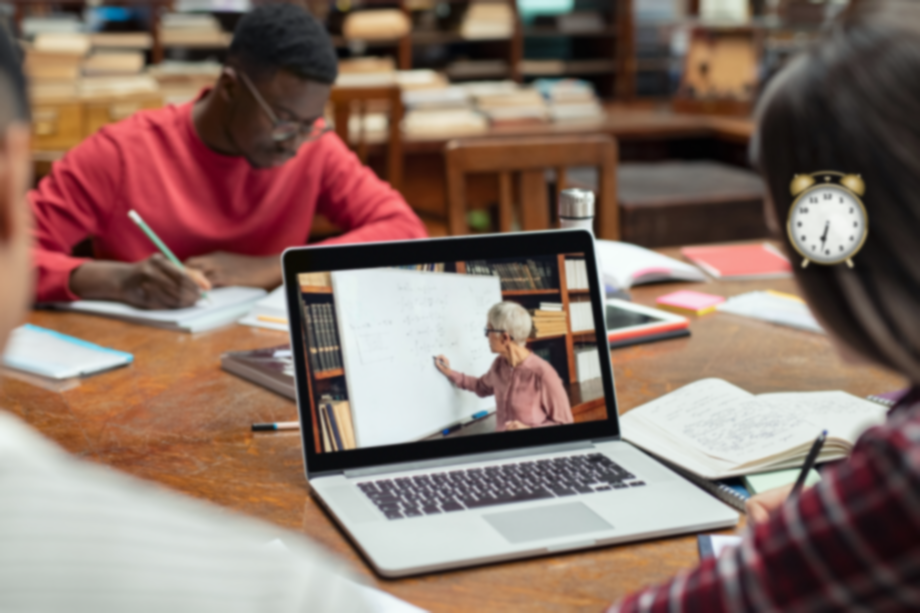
6:32
